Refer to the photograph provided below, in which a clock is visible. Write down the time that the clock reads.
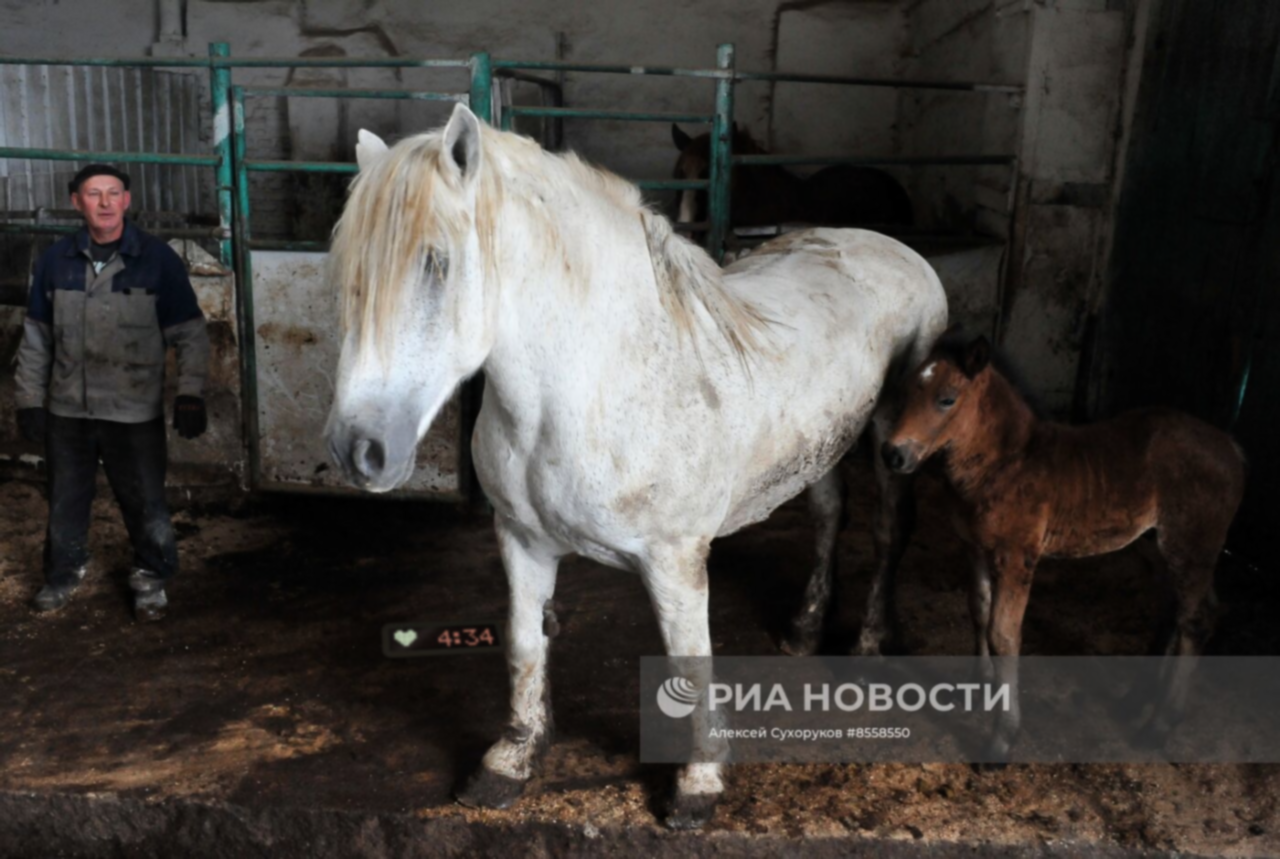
4:34
